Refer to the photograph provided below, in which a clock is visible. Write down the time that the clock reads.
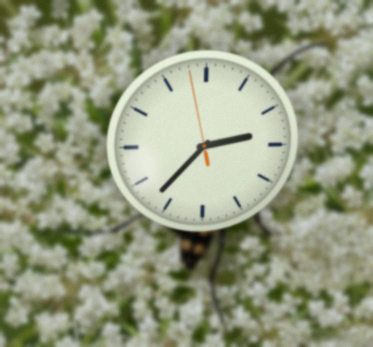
2:36:58
